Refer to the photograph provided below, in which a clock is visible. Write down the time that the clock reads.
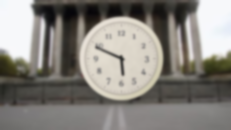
5:49
